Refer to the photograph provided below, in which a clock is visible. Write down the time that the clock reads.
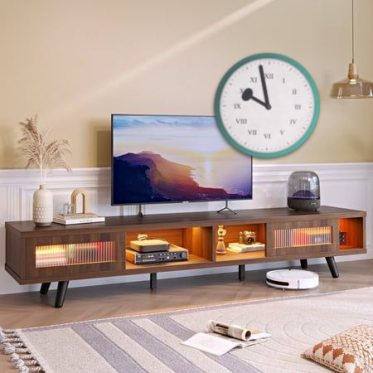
9:58
